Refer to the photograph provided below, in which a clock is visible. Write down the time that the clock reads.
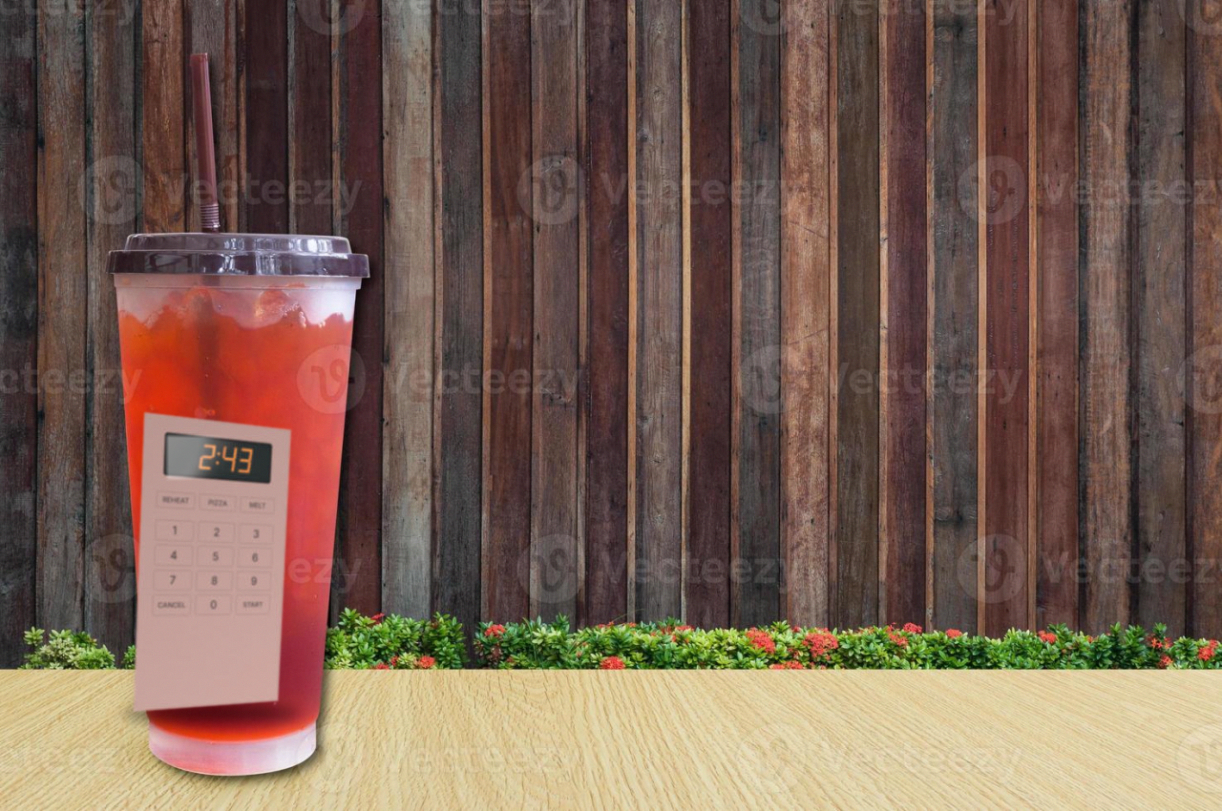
2:43
